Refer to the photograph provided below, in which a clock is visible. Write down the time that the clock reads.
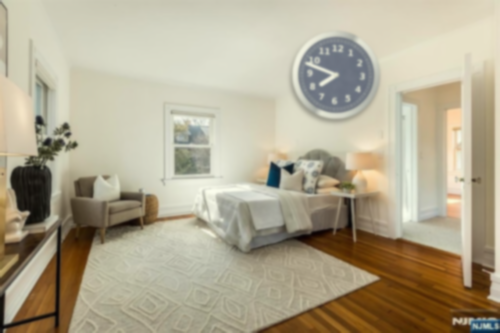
7:48
